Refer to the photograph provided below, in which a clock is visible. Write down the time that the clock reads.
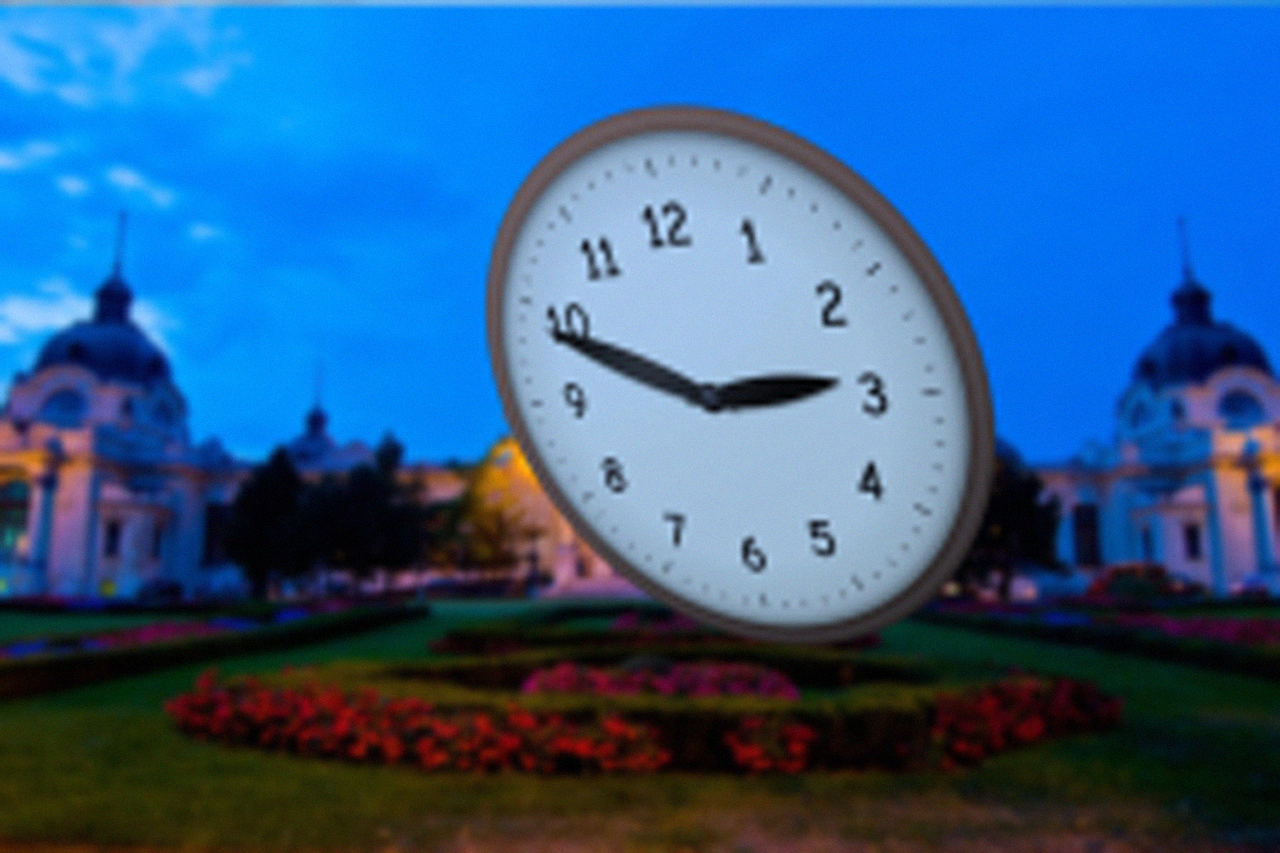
2:49
